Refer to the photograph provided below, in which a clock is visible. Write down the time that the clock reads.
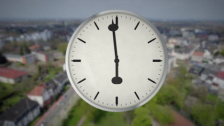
5:59
